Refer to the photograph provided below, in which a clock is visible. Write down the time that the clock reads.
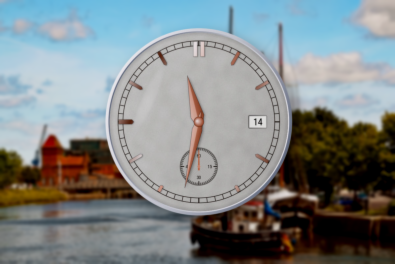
11:32
